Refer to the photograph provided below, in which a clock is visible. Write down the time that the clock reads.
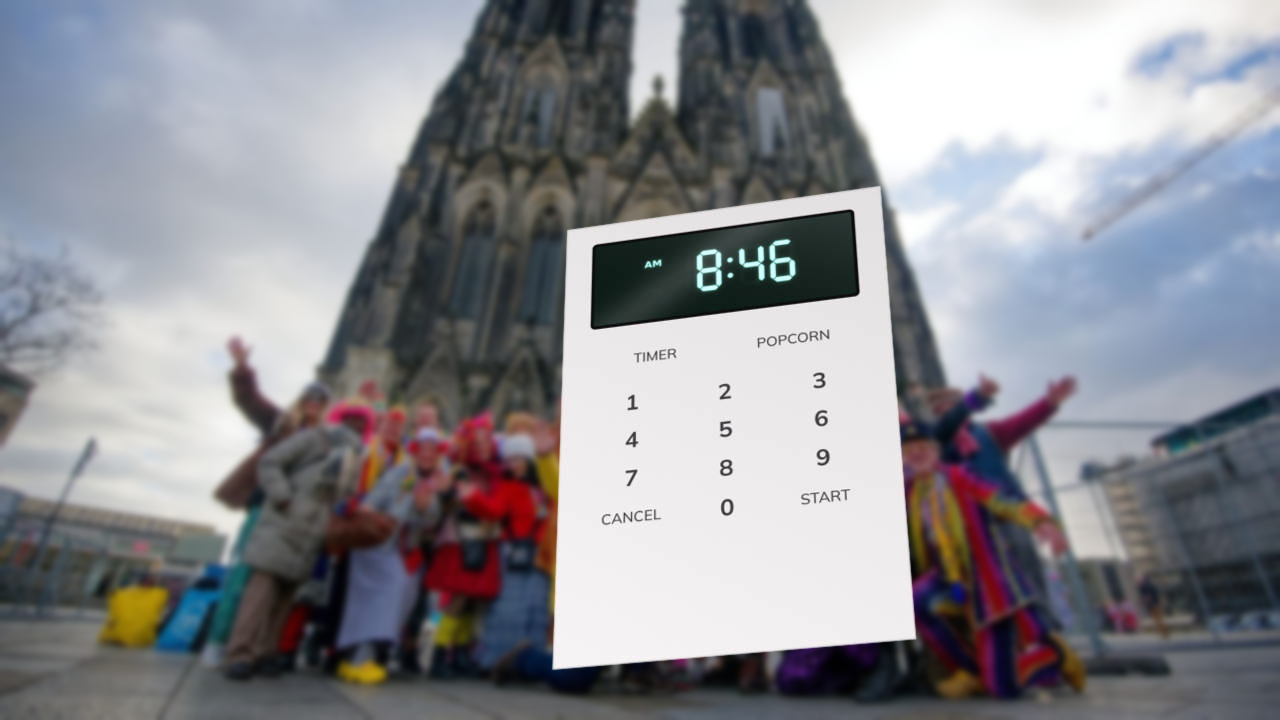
8:46
